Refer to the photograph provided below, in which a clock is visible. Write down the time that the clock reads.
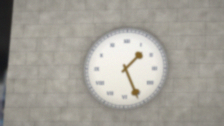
1:26
